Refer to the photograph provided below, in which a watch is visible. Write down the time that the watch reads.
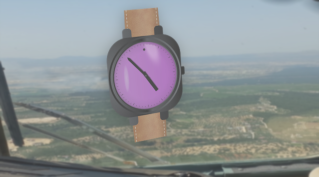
4:53
